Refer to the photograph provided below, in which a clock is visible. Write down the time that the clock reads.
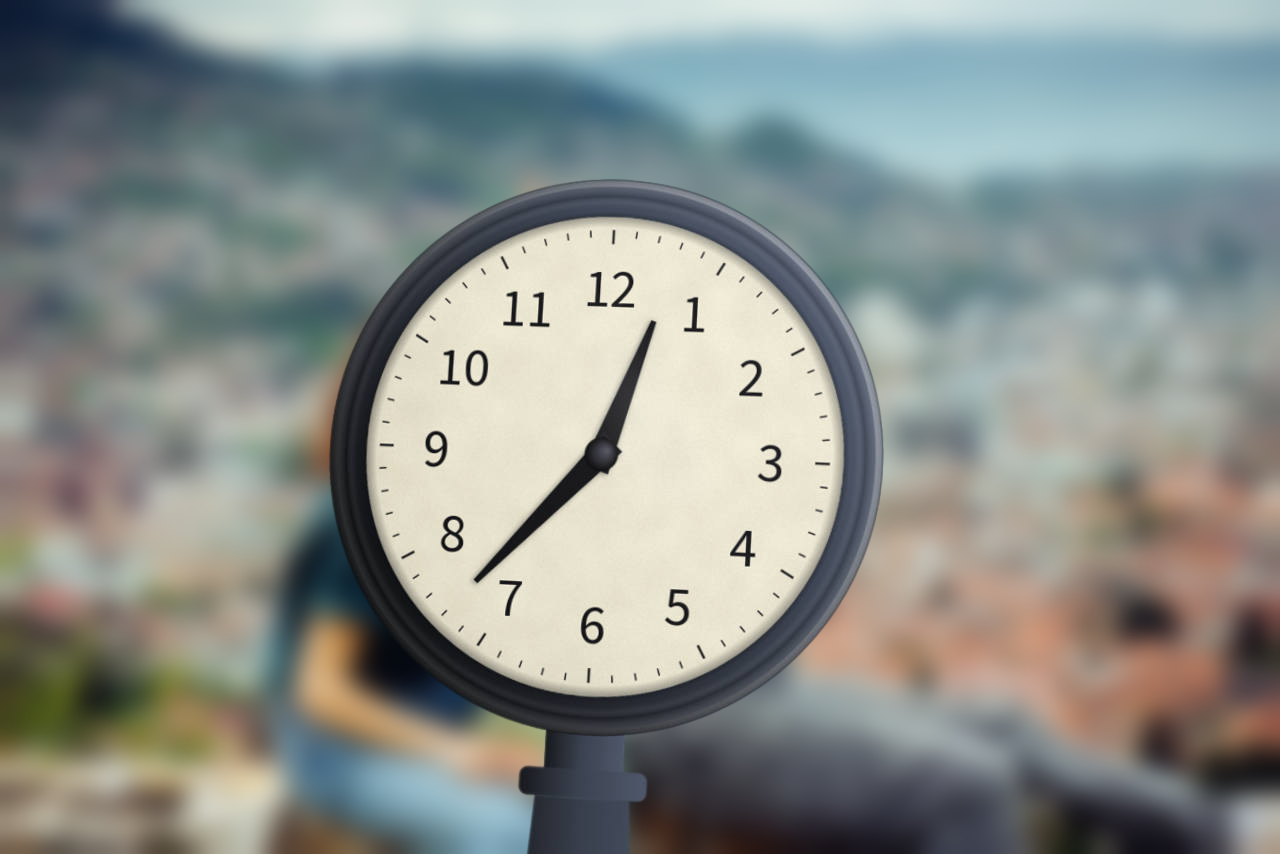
12:37
